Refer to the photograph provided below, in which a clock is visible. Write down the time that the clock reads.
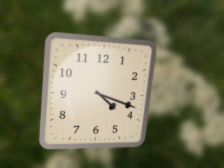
4:18
